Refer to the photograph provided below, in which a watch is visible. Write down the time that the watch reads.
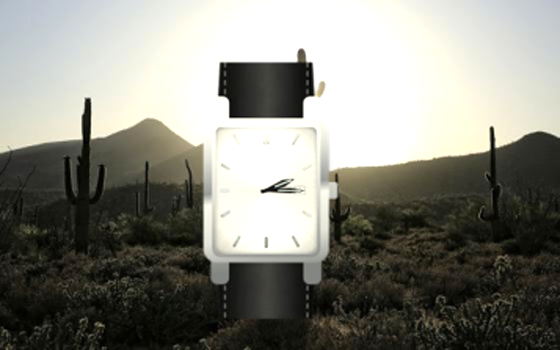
2:15
